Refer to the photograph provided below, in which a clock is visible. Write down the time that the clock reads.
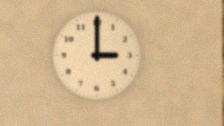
3:00
